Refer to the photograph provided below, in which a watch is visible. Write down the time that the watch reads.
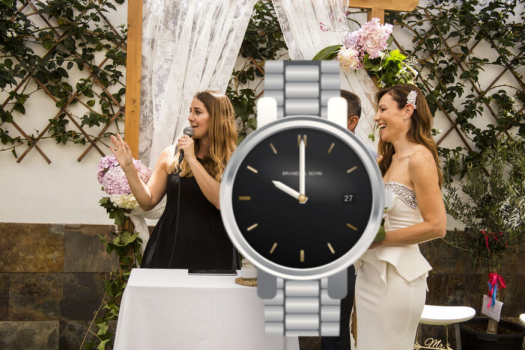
10:00
